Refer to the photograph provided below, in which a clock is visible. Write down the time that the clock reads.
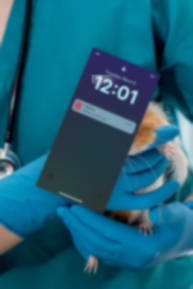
12:01
